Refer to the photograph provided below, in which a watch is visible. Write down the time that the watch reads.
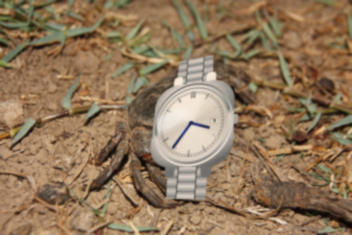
3:36
